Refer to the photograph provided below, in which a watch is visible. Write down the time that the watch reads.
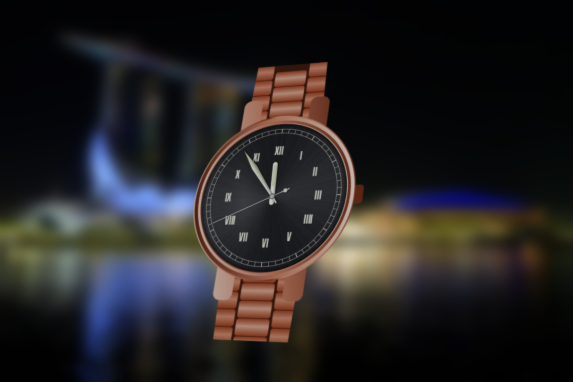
11:53:41
